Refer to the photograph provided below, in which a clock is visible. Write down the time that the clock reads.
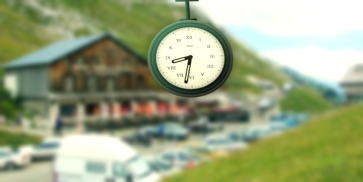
8:32
